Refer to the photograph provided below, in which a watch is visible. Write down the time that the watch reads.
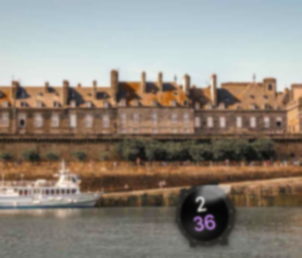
2:36
